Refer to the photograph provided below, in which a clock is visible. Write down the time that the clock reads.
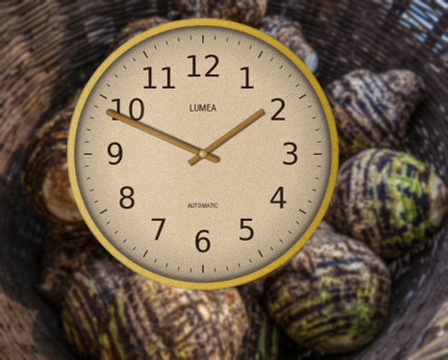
1:49
